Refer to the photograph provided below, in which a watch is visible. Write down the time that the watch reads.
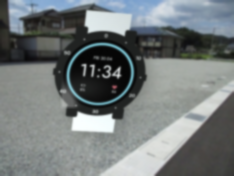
11:34
